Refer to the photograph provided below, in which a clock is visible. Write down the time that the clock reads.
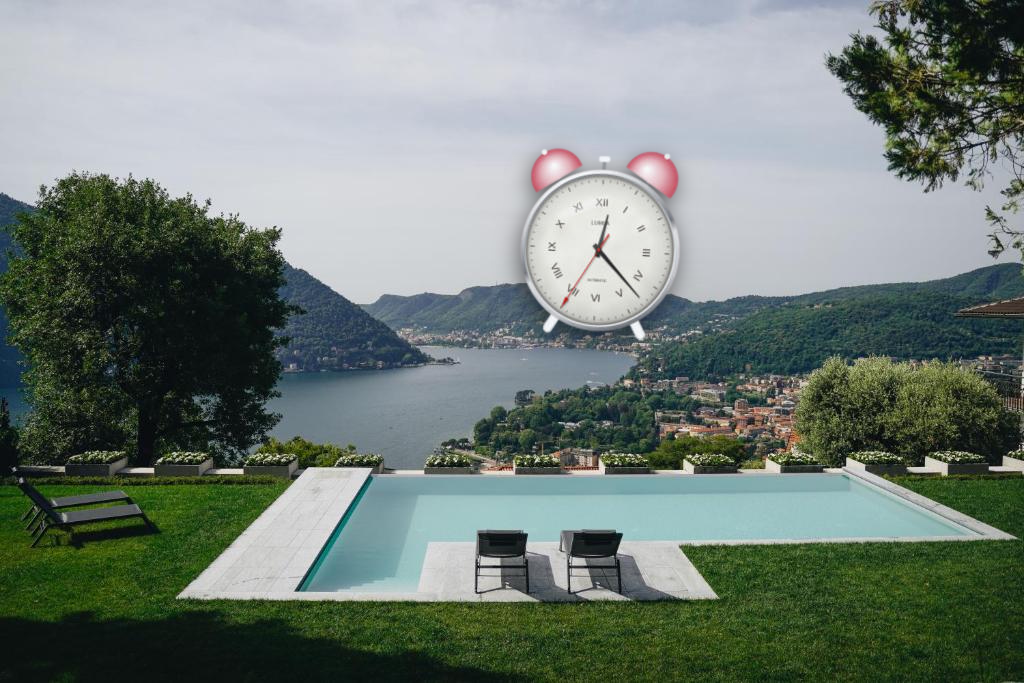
12:22:35
